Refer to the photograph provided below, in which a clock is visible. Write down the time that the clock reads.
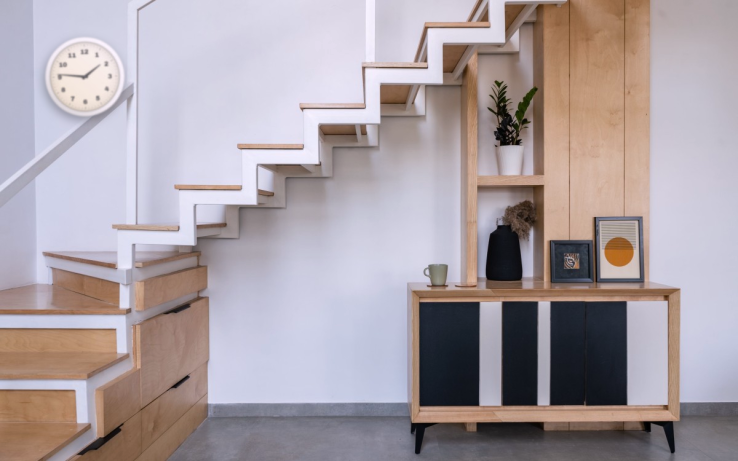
1:46
